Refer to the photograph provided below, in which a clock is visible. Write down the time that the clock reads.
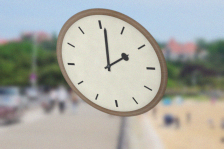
2:01
